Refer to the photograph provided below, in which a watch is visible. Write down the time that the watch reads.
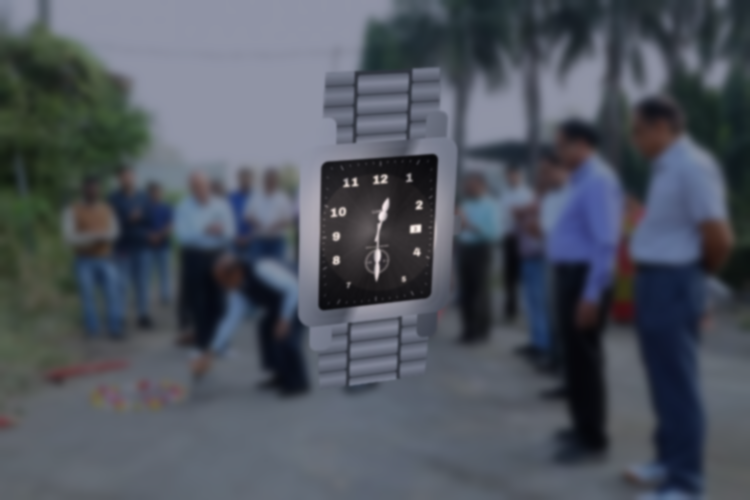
12:30
